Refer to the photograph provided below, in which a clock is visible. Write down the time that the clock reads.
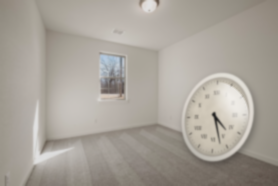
4:27
